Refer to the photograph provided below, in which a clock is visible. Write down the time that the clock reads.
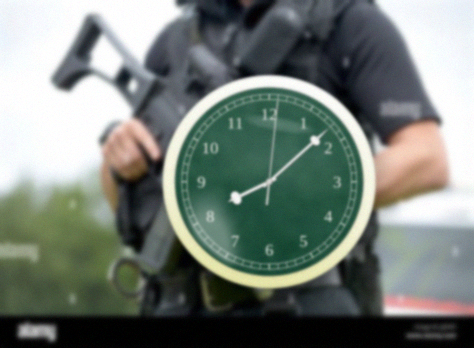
8:08:01
